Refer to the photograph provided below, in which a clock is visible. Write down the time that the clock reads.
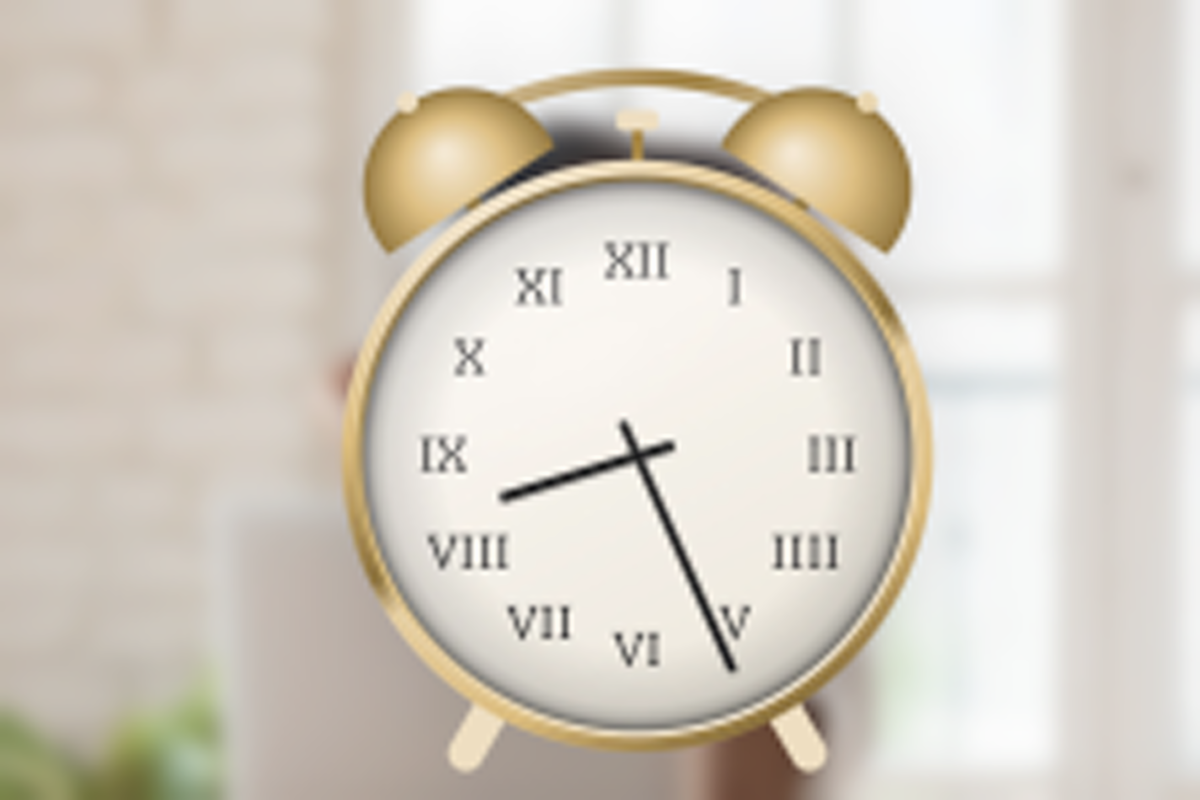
8:26
